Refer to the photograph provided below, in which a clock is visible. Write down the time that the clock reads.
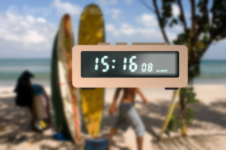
15:16:08
